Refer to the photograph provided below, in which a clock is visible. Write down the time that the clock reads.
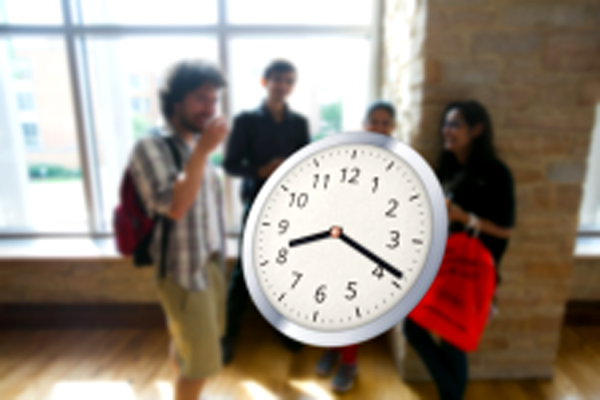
8:19
